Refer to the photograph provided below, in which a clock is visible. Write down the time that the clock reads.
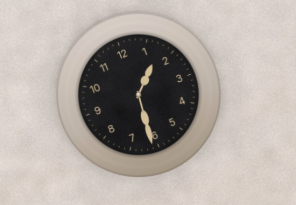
1:31
